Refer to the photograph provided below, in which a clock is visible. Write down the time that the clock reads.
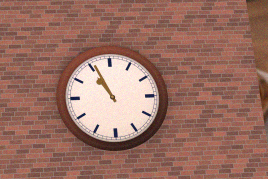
10:56
